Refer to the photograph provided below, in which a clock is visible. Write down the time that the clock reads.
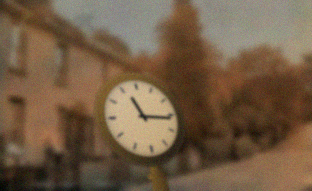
11:16
